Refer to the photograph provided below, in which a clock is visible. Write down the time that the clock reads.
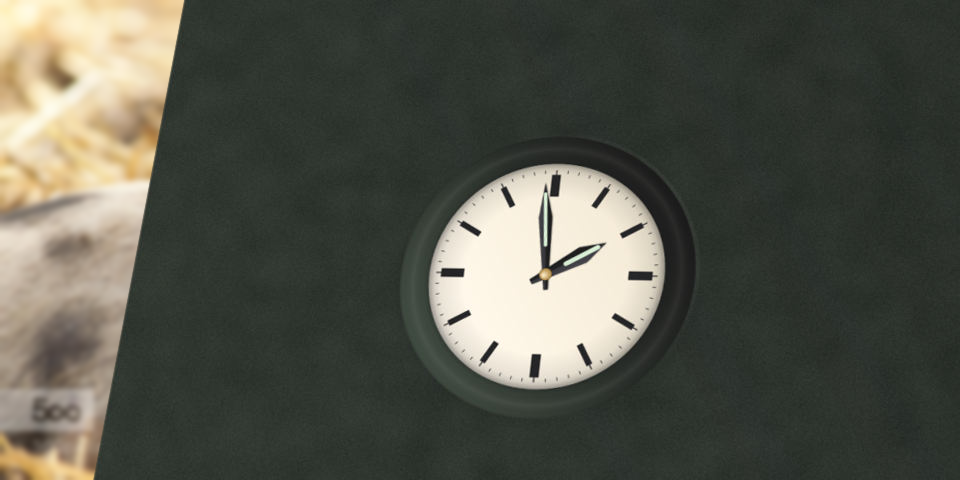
1:59
